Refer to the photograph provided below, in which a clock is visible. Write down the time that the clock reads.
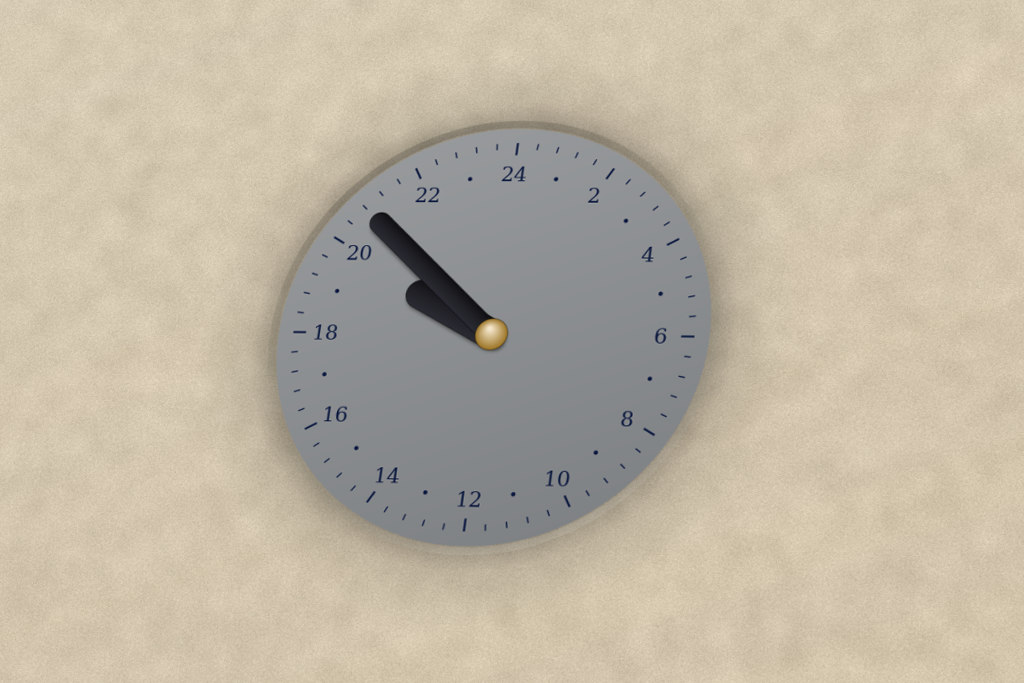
19:52
